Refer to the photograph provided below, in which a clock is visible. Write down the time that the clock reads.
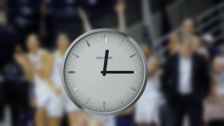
12:15
